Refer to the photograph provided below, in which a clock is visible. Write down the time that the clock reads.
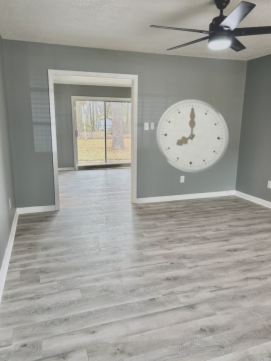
8:00
